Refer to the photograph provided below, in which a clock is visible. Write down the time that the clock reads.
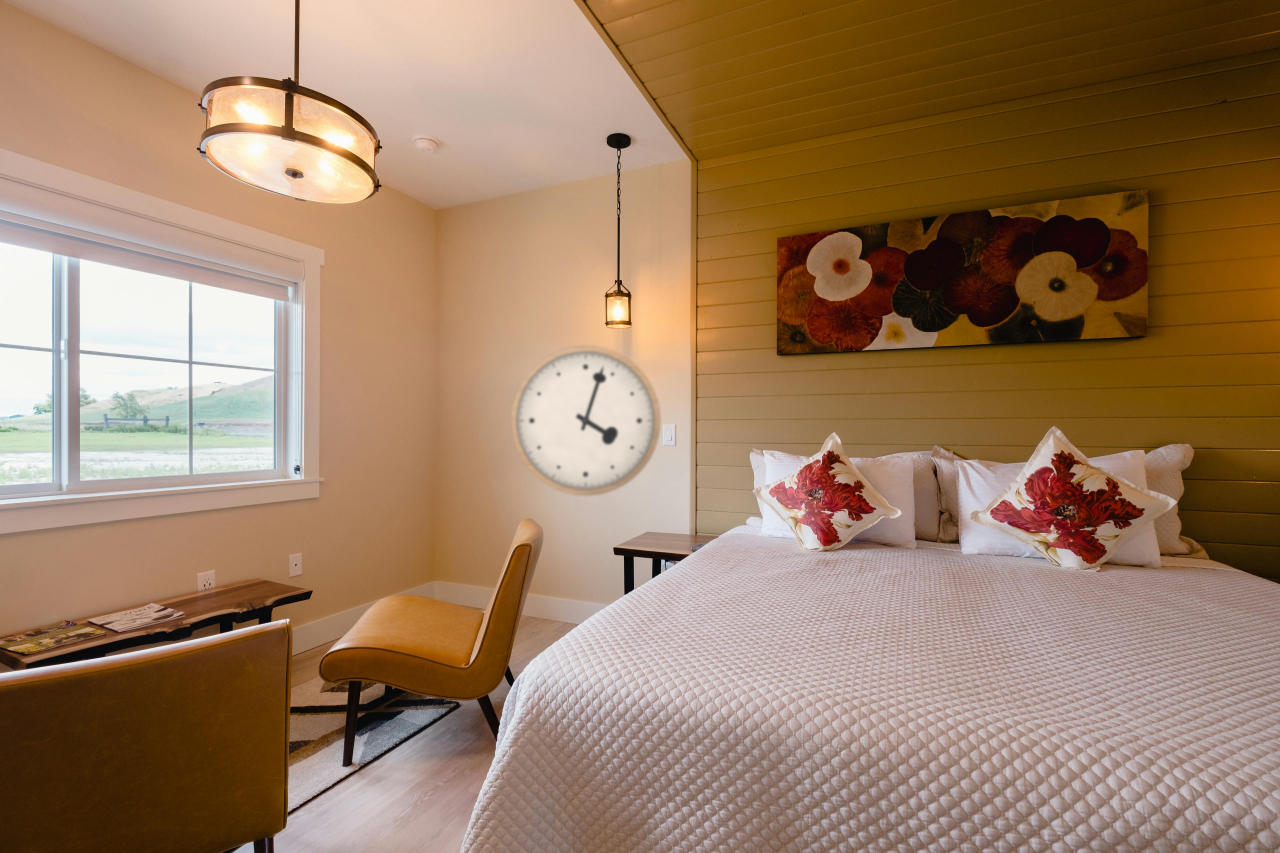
4:03
